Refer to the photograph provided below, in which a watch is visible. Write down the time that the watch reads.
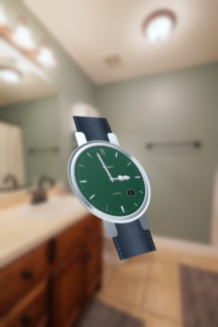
2:58
